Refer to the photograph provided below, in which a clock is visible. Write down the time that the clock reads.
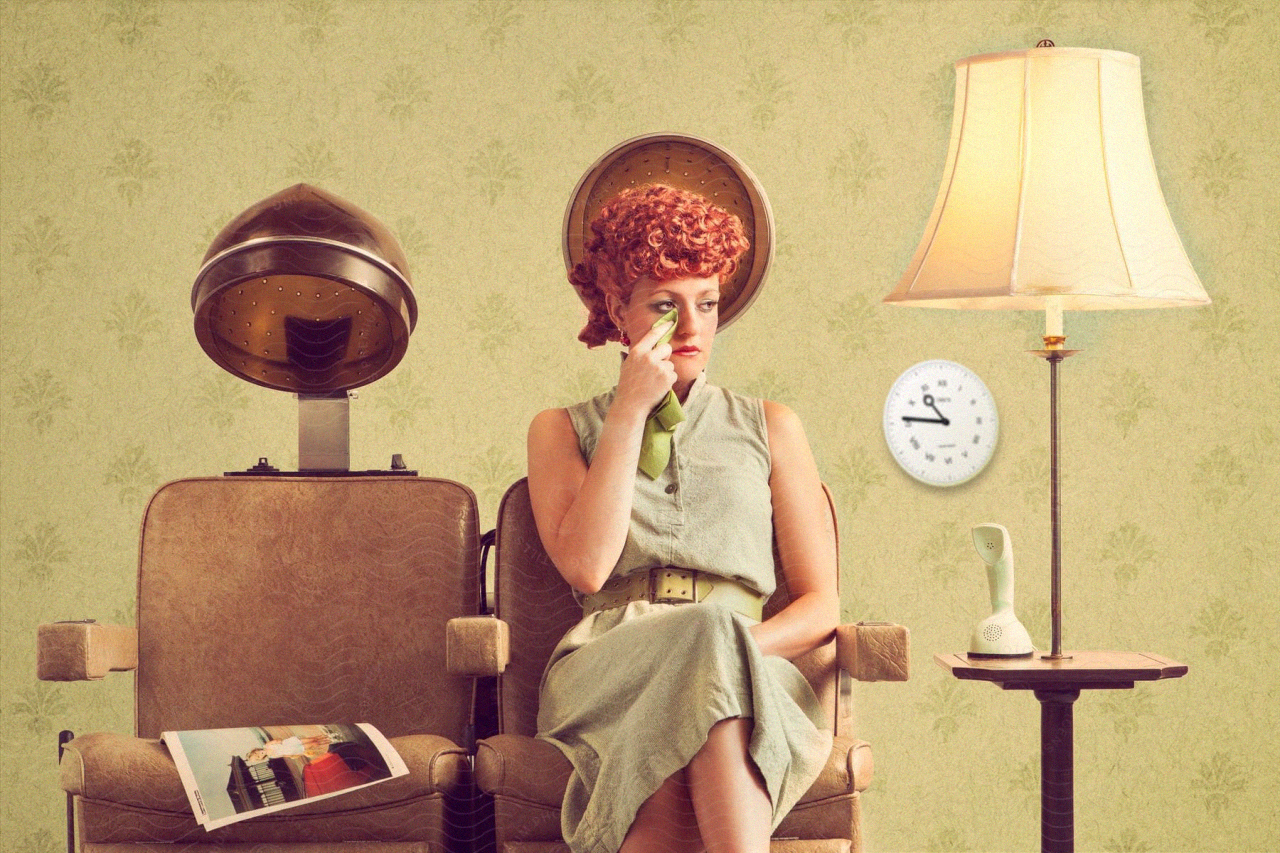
10:46
